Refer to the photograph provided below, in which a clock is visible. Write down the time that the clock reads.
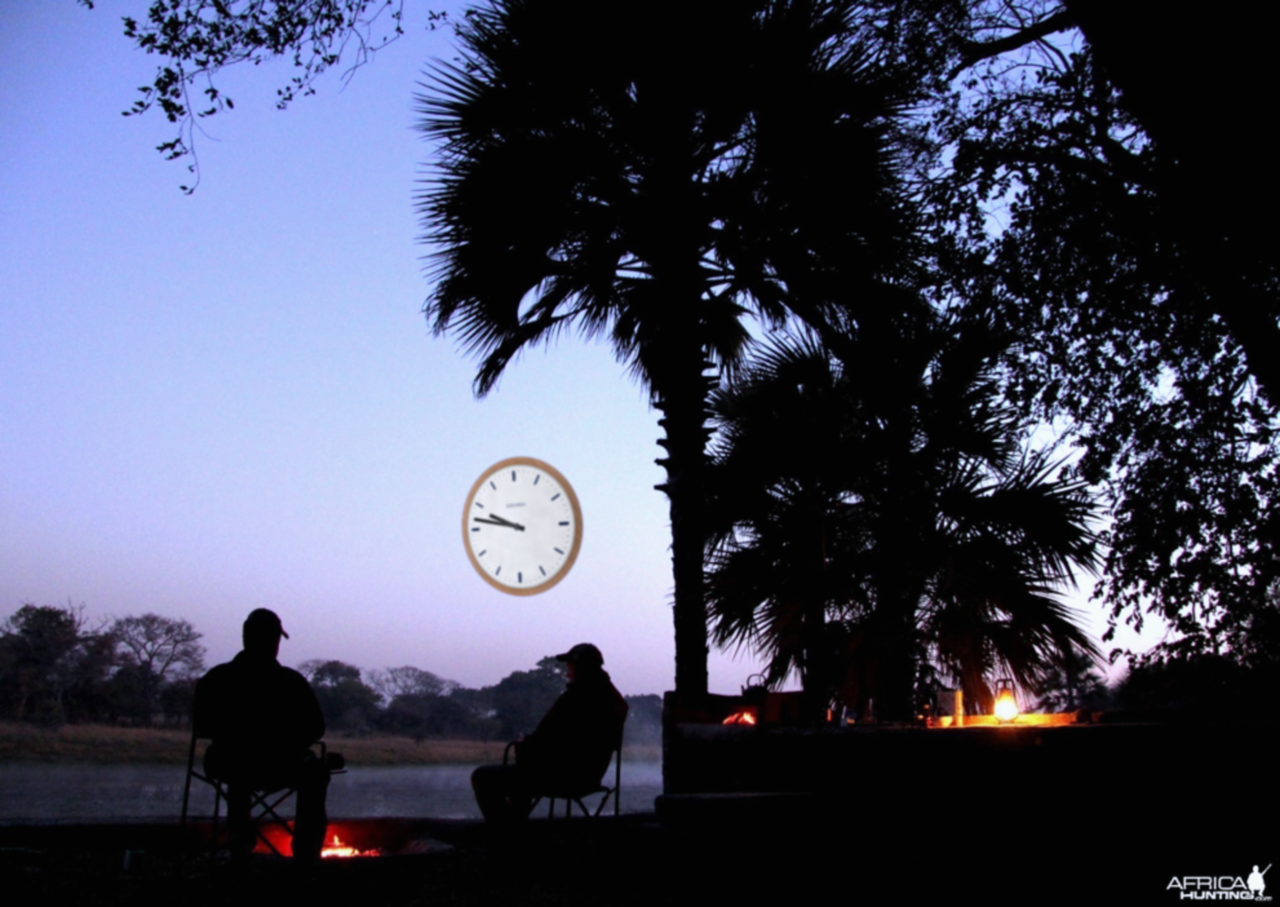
9:47
